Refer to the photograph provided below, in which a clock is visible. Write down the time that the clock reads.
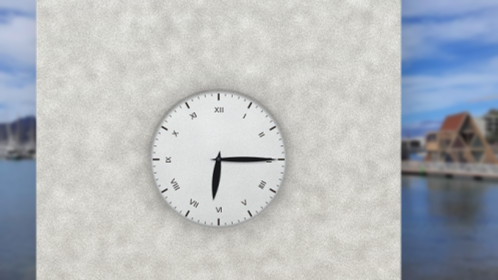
6:15
